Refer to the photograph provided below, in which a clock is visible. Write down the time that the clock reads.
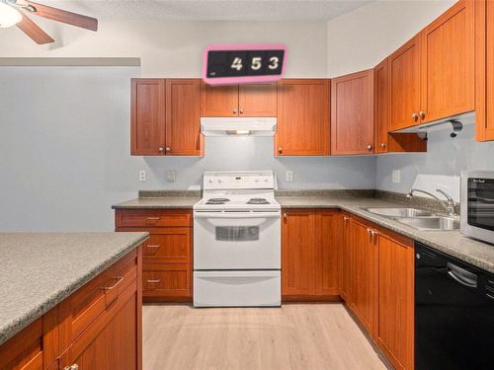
4:53
